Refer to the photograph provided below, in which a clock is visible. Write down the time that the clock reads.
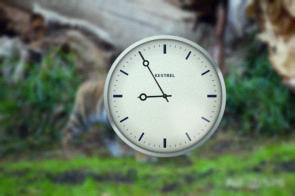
8:55
